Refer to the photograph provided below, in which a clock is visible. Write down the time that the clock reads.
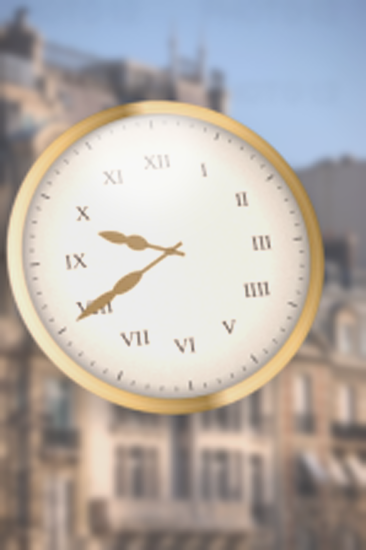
9:40
